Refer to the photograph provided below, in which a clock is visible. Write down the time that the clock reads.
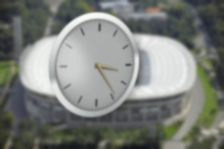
3:24
